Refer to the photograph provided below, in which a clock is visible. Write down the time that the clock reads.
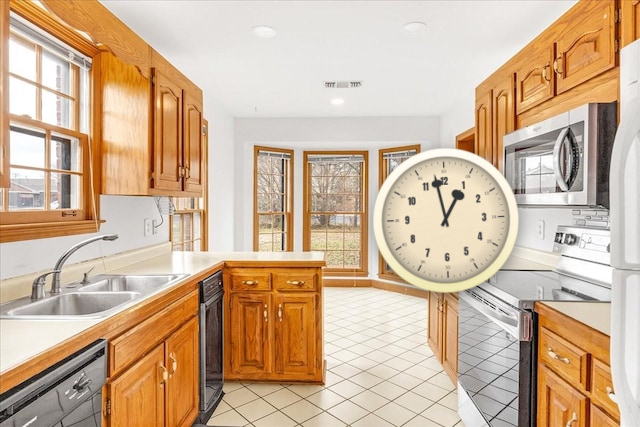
12:58
